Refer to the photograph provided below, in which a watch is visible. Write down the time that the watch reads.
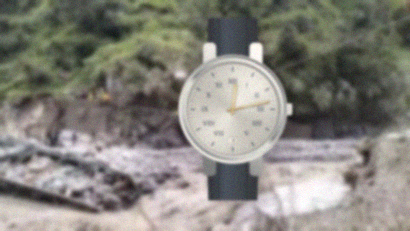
12:13
